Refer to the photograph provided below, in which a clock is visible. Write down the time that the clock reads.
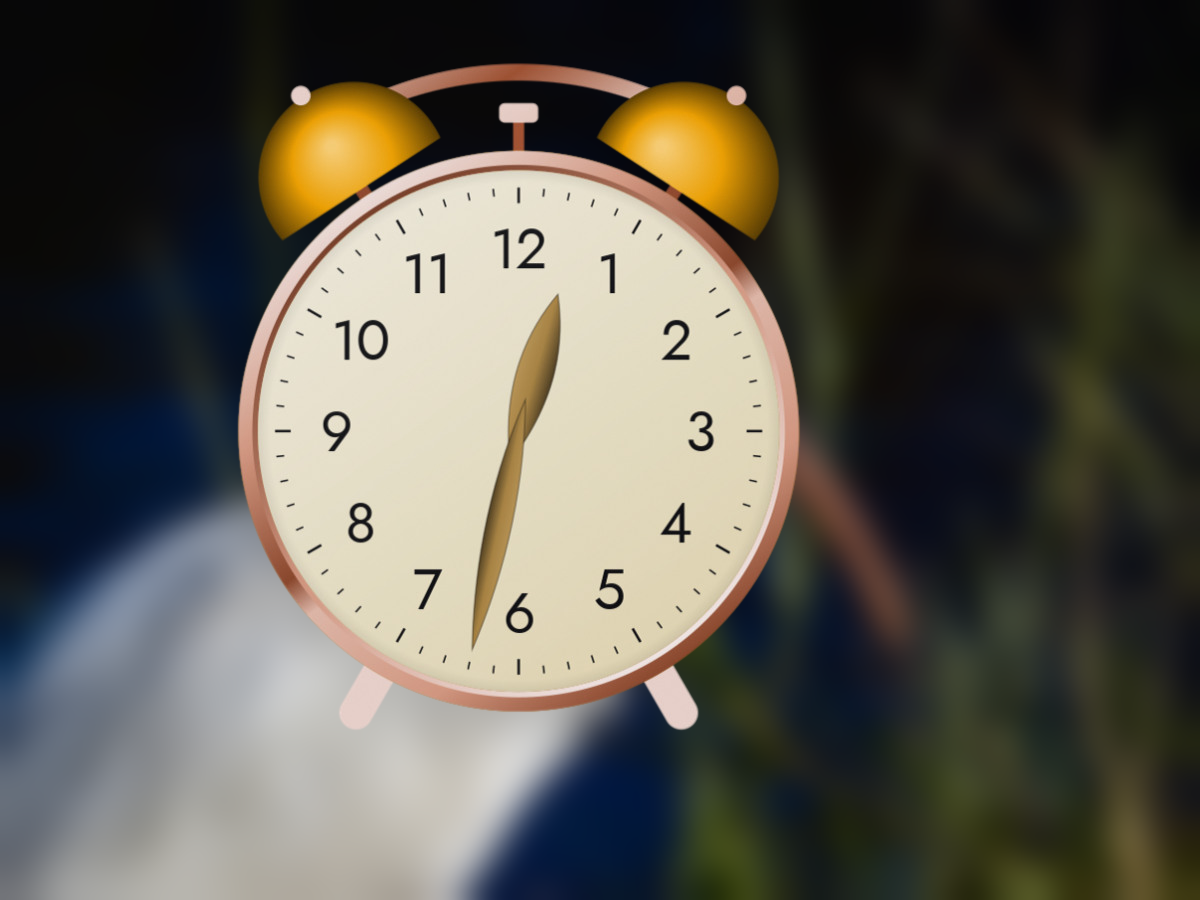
12:32
